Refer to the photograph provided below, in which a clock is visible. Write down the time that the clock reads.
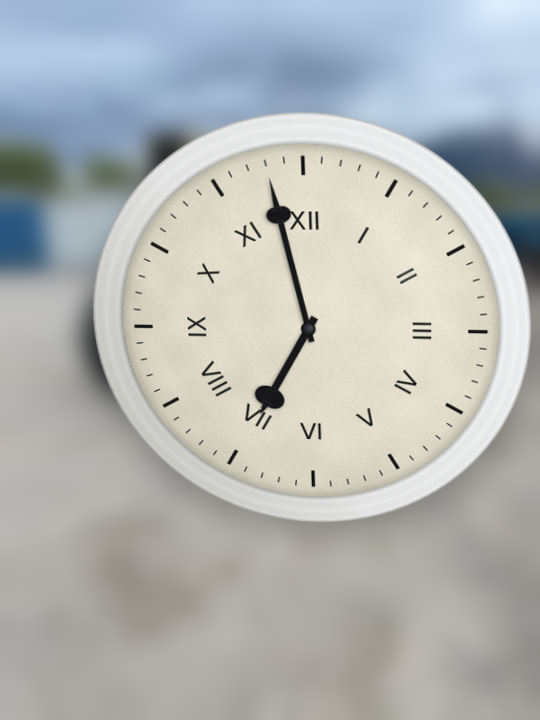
6:58
